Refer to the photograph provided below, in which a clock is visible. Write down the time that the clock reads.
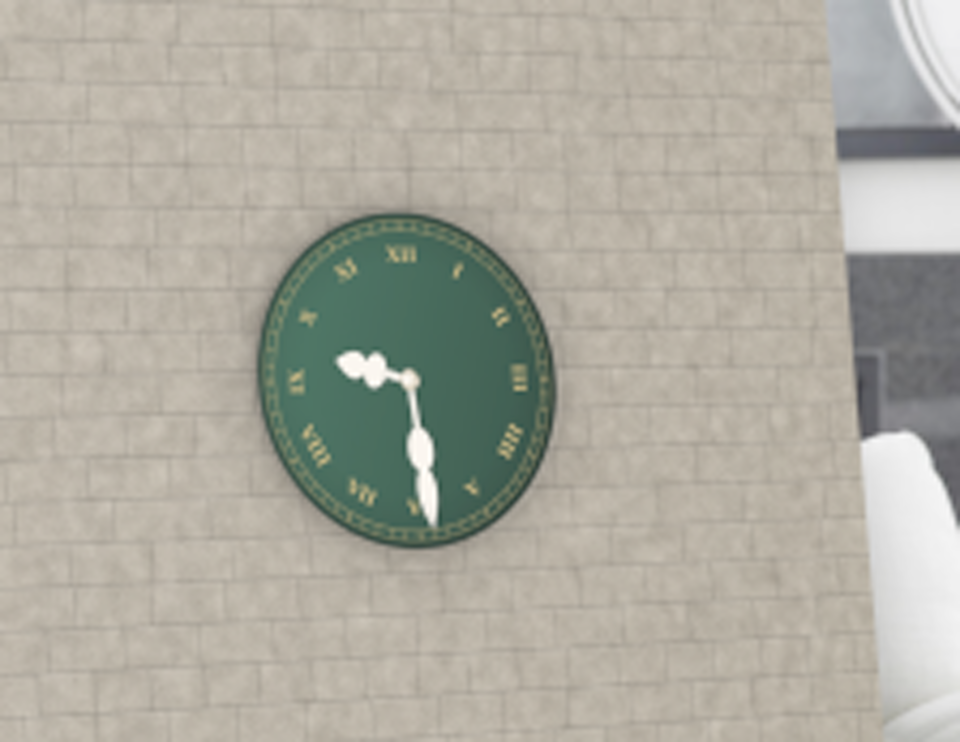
9:29
